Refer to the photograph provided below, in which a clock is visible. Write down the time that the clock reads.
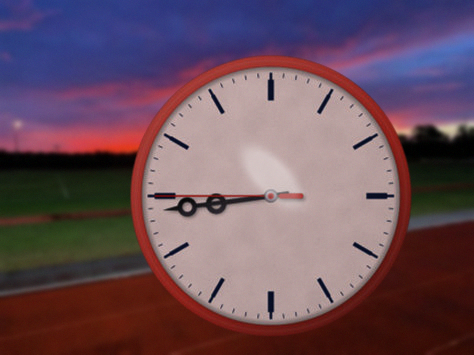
8:43:45
